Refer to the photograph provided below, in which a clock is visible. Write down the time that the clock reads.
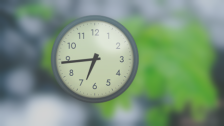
6:44
